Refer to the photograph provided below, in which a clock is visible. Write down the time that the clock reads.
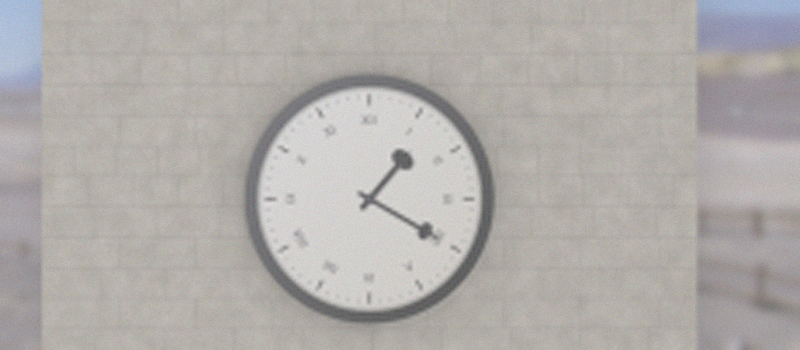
1:20
